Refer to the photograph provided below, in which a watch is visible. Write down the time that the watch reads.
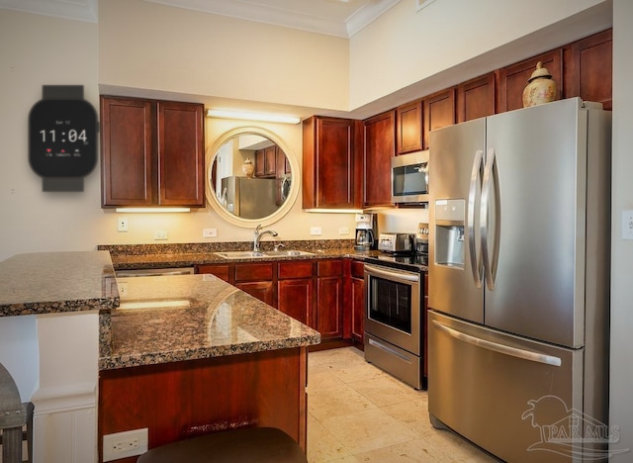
11:04
